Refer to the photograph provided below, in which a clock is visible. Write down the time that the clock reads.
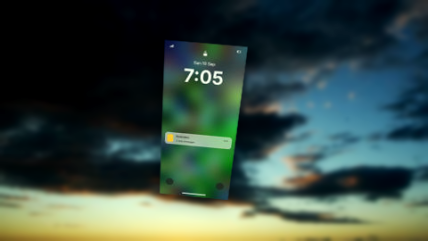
7:05
